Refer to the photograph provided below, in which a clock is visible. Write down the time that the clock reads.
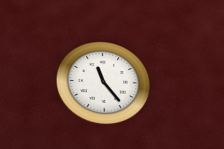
11:24
